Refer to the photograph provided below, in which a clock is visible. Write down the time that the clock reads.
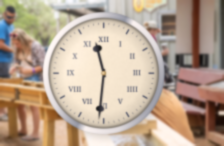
11:31
